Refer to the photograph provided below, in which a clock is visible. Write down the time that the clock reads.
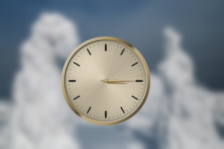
3:15
